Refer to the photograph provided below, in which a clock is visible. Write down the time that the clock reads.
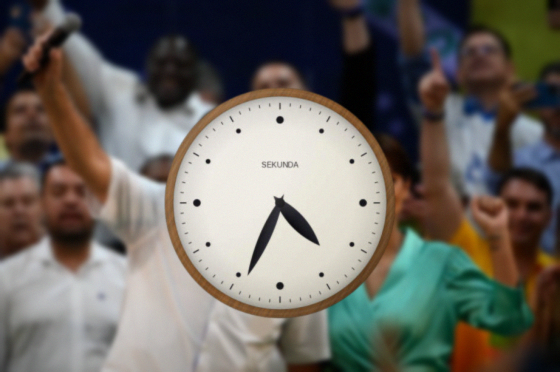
4:34
